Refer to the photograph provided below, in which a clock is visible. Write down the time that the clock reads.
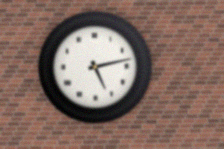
5:13
